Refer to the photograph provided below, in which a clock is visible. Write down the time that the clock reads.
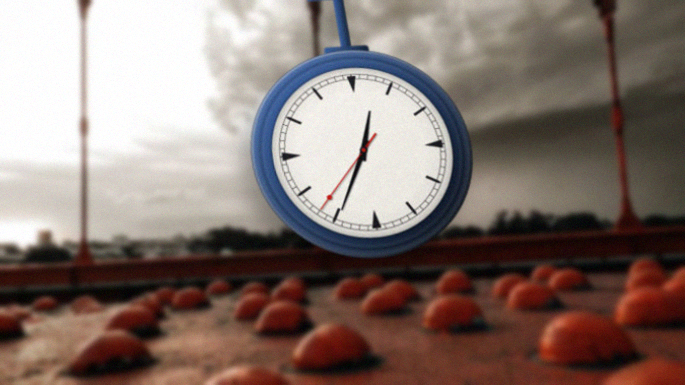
12:34:37
